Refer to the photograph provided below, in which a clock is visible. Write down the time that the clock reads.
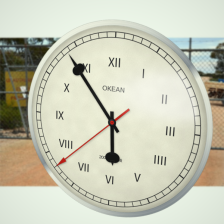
5:53:38
